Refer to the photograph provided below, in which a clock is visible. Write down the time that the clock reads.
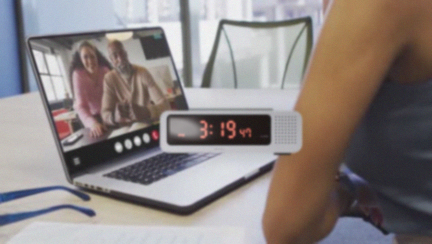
3:19
